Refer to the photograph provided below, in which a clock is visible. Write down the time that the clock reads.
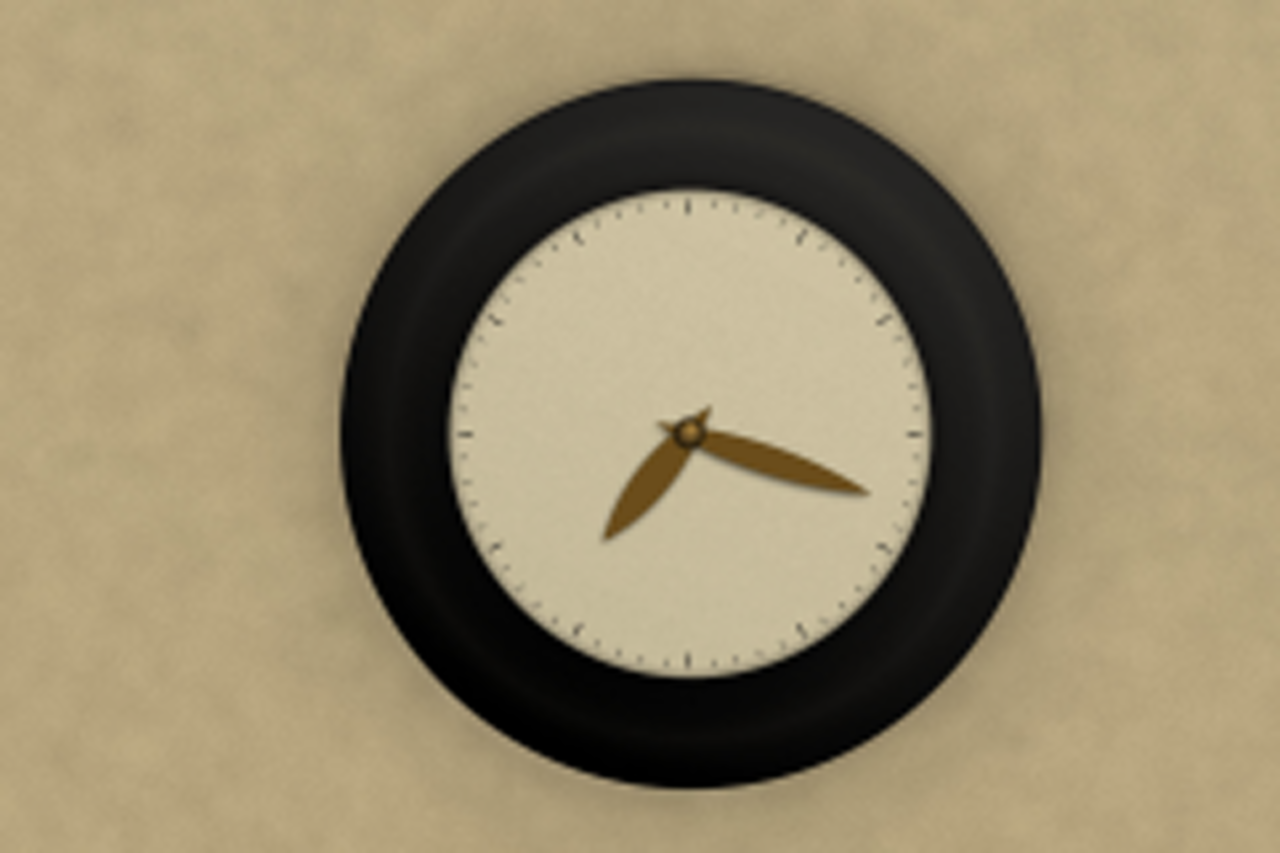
7:18
